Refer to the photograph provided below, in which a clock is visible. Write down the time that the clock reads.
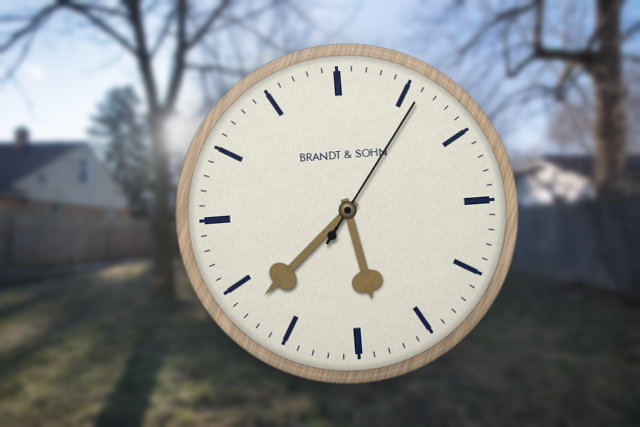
5:38:06
